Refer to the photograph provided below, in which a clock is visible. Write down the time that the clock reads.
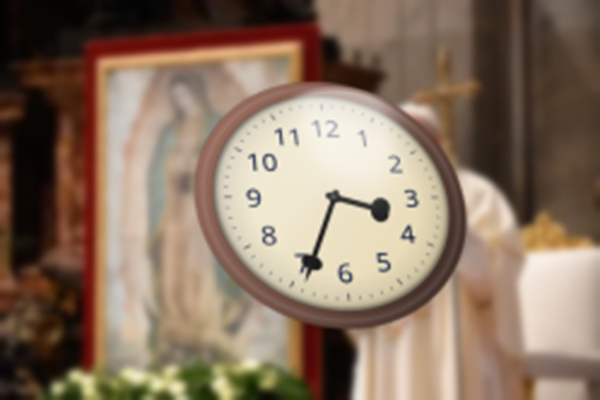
3:34
